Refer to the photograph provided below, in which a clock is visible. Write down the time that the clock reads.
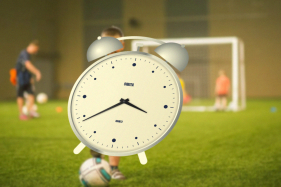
3:39
